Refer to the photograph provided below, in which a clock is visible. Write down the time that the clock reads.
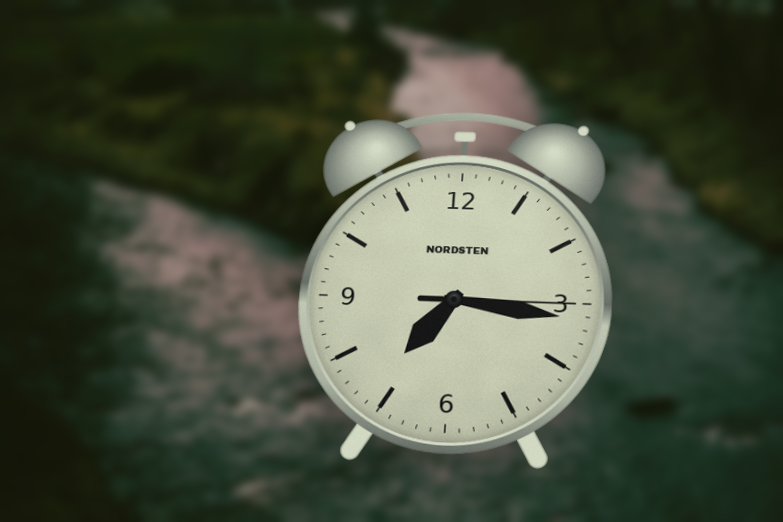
7:16:15
